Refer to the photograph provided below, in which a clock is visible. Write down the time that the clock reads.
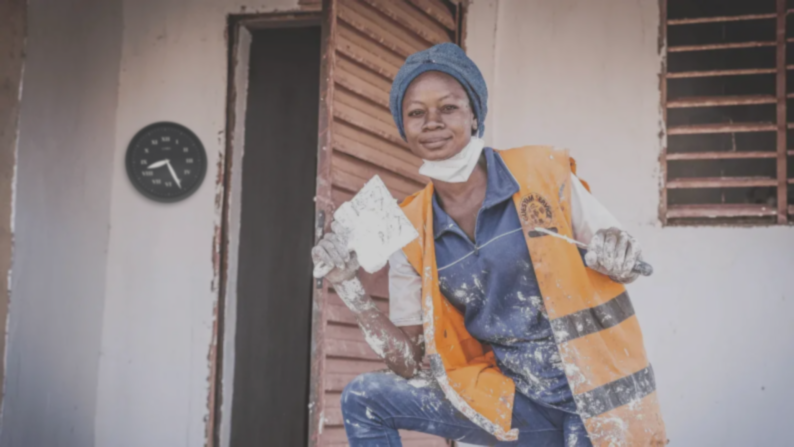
8:26
